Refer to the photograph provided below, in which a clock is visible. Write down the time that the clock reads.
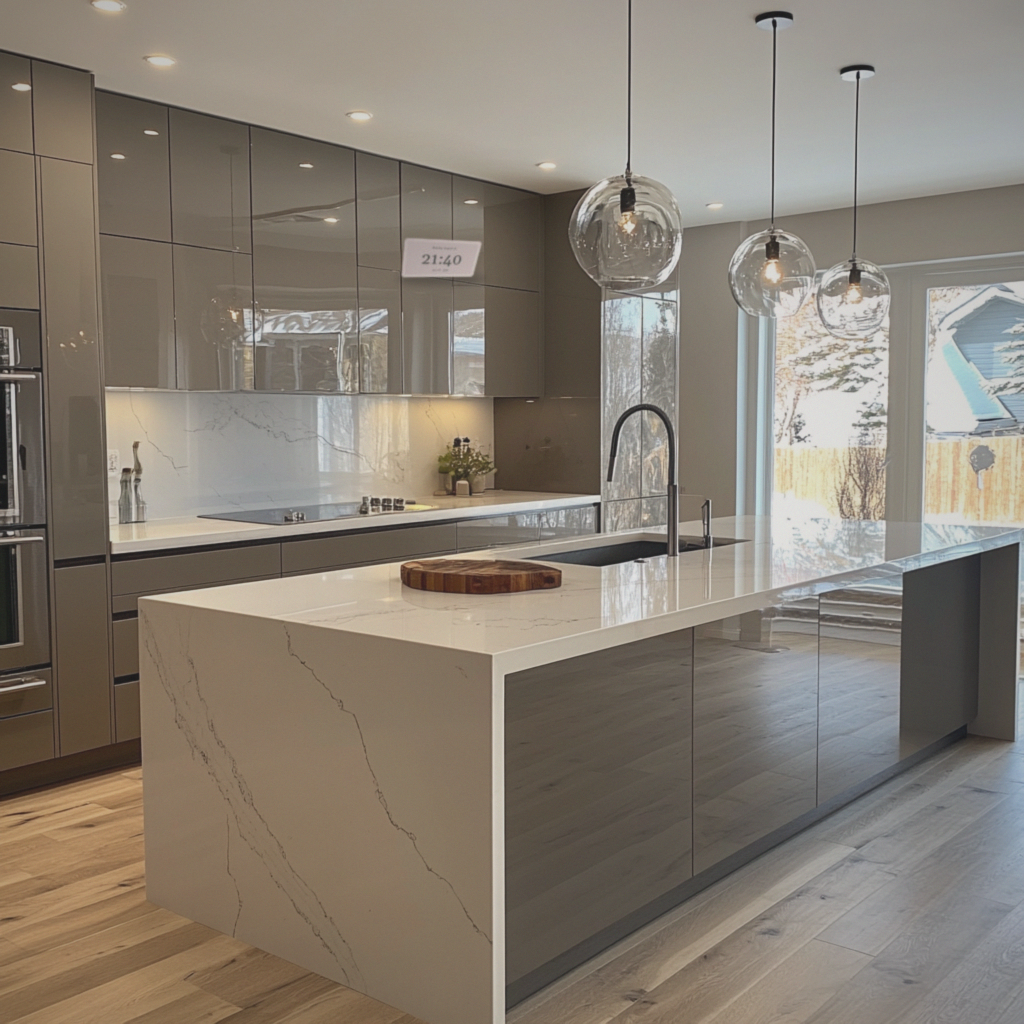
21:40
